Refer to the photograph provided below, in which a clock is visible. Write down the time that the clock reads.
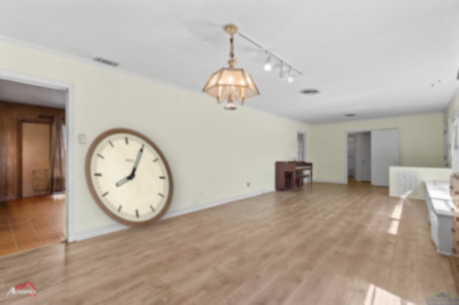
8:05
